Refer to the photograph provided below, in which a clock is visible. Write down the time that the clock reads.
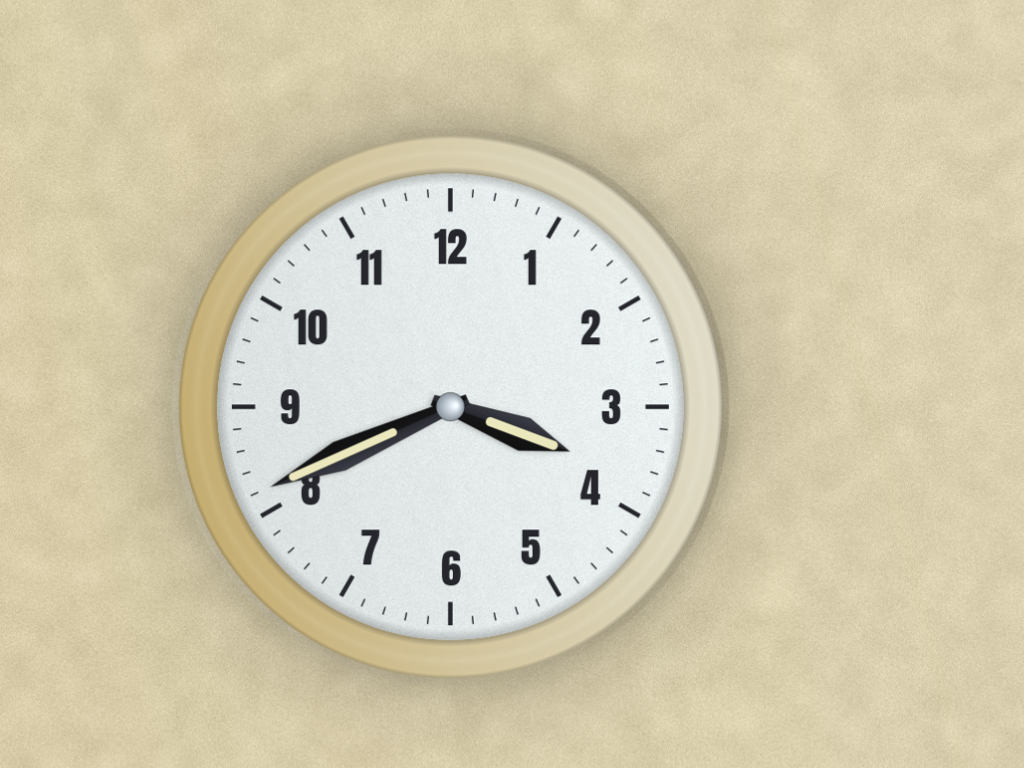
3:41
